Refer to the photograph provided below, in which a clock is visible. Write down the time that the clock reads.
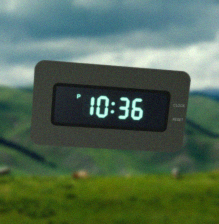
10:36
